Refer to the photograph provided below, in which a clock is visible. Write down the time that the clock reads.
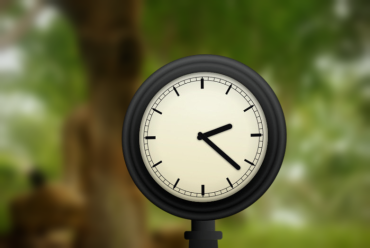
2:22
